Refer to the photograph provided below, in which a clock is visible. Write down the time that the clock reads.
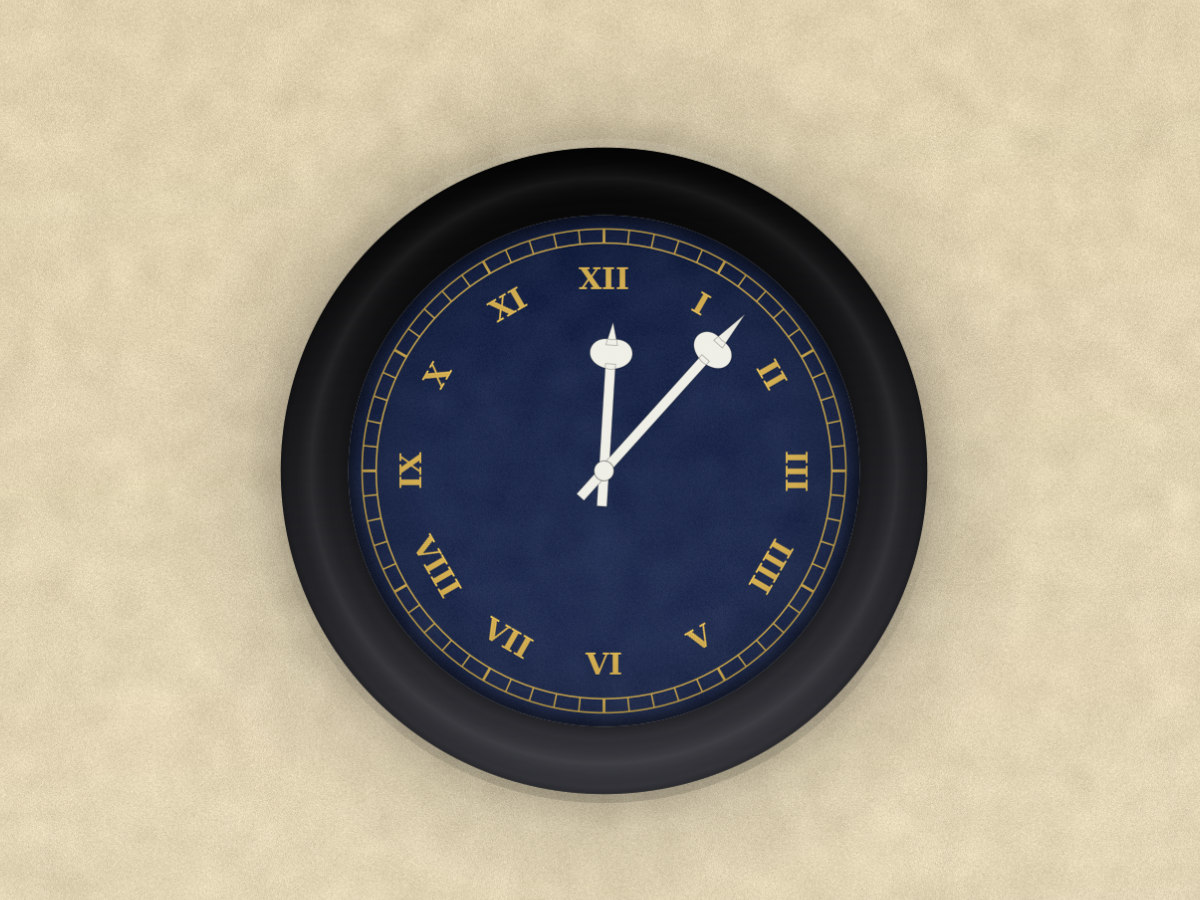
12:07
